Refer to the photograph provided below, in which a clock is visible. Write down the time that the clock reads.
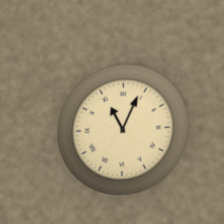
11:04
